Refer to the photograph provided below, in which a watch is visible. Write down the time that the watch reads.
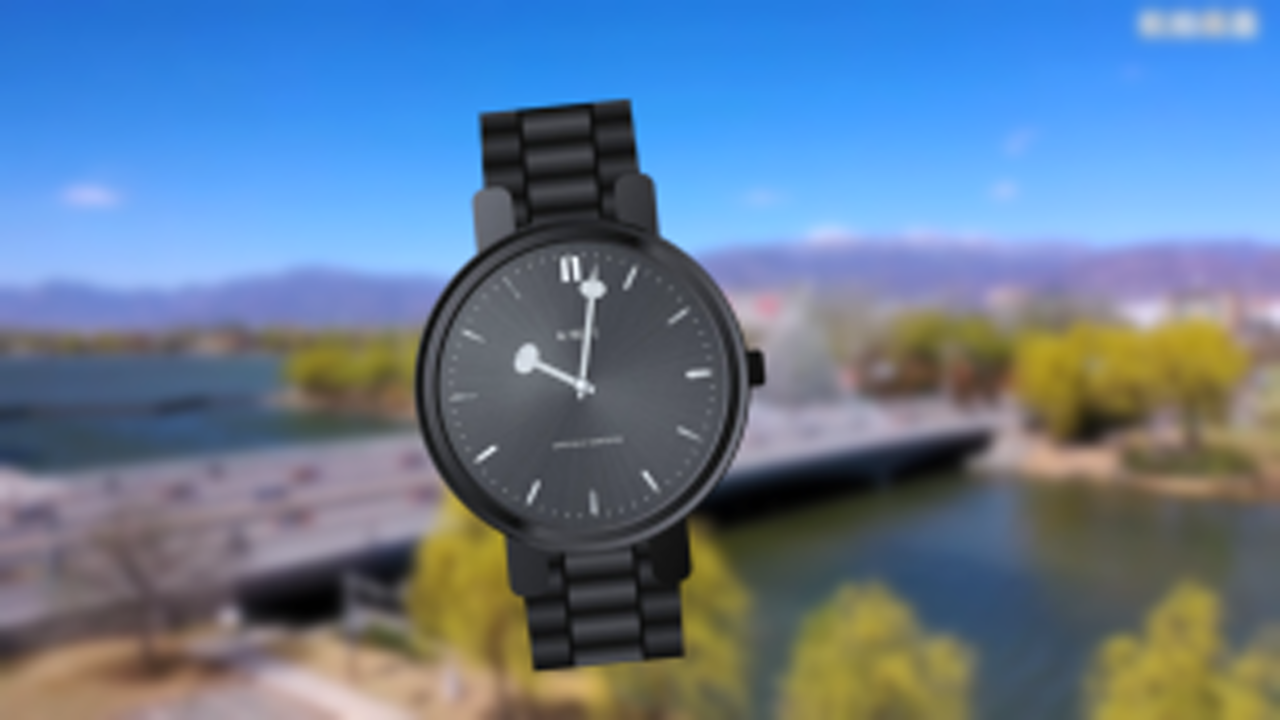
10:02
